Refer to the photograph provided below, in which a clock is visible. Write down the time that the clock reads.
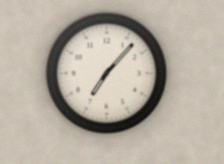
7:07
